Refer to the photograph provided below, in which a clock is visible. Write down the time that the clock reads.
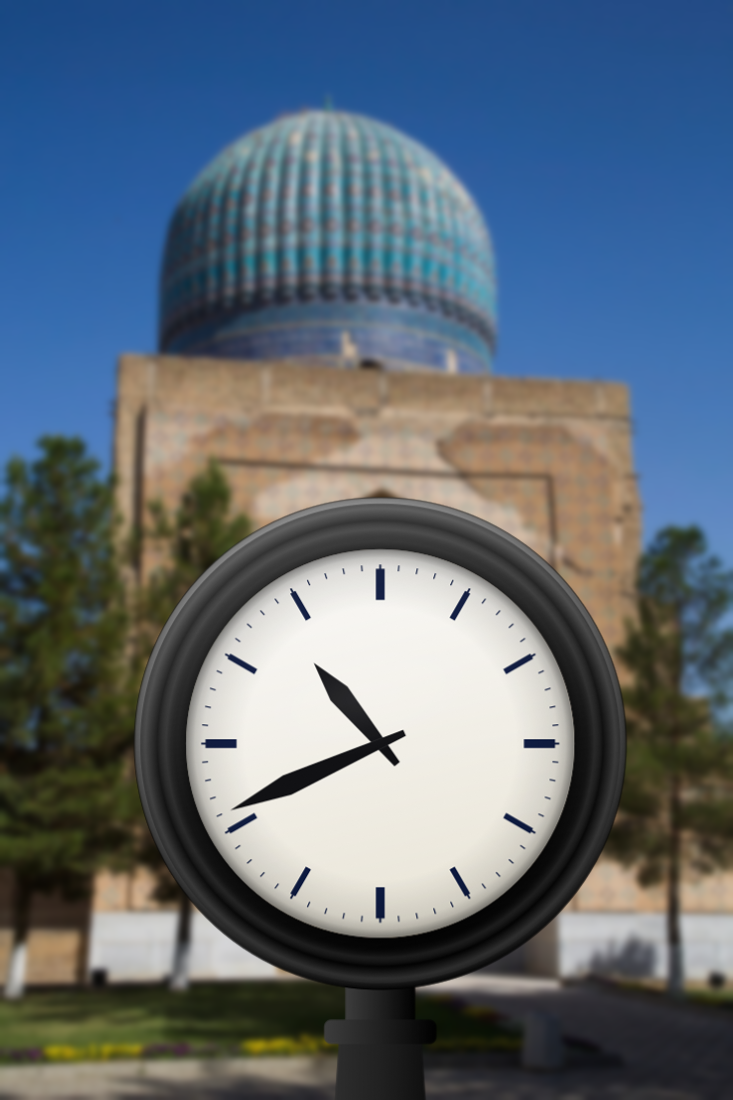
10:41
